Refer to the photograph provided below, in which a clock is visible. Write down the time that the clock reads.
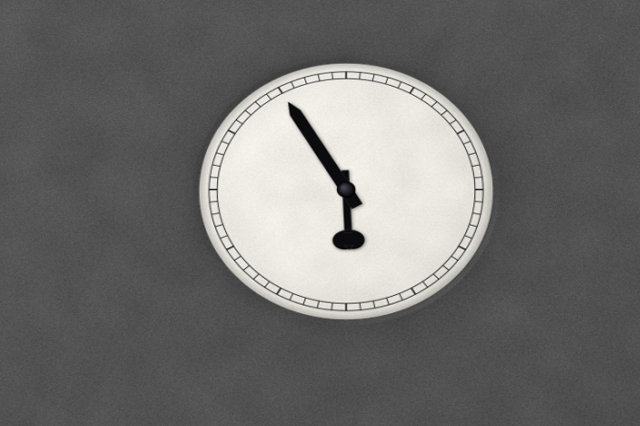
5:55
